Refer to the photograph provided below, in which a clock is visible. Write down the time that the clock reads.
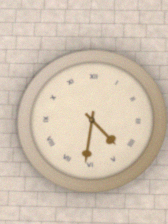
4:31
